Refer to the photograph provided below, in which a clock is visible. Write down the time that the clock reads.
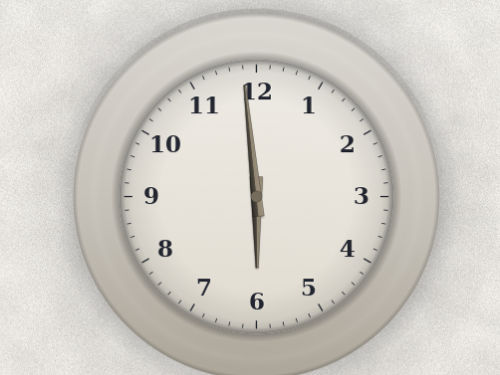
5:59
